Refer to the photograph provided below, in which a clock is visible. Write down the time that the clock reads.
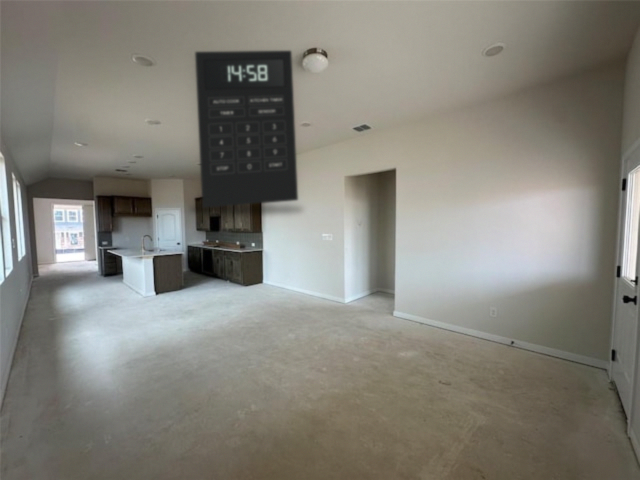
14:58
